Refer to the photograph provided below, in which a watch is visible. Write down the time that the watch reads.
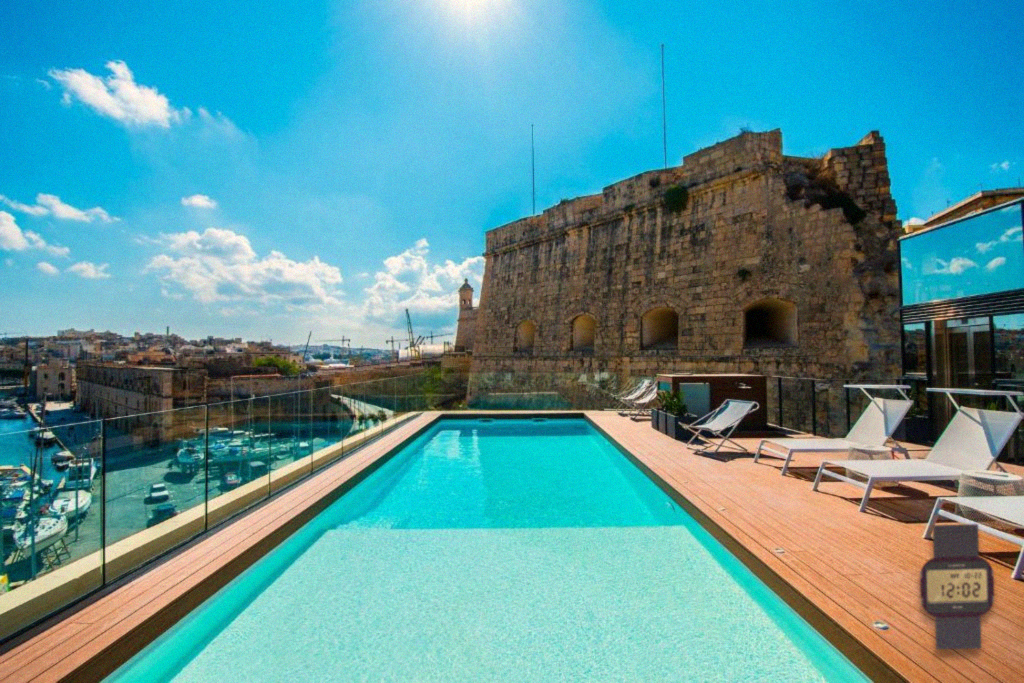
12:02
